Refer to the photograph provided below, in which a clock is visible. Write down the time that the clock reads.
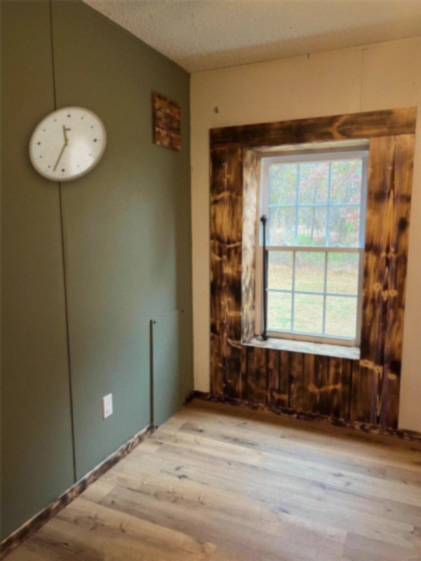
11:33
